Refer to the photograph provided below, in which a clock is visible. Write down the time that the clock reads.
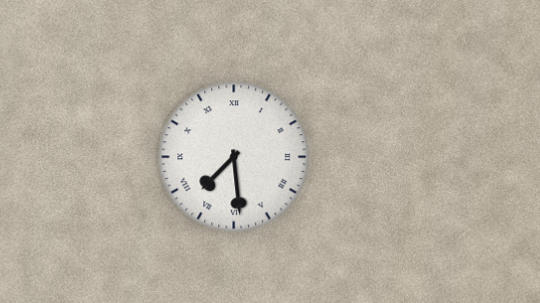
7:29
